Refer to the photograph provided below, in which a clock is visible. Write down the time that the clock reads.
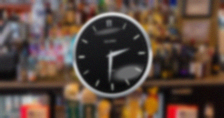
2:31
